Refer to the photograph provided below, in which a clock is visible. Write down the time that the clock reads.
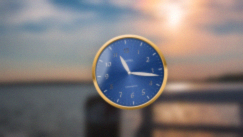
11:17
